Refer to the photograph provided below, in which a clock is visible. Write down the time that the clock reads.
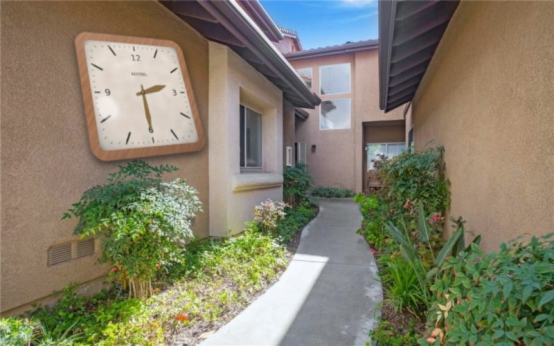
2:30
